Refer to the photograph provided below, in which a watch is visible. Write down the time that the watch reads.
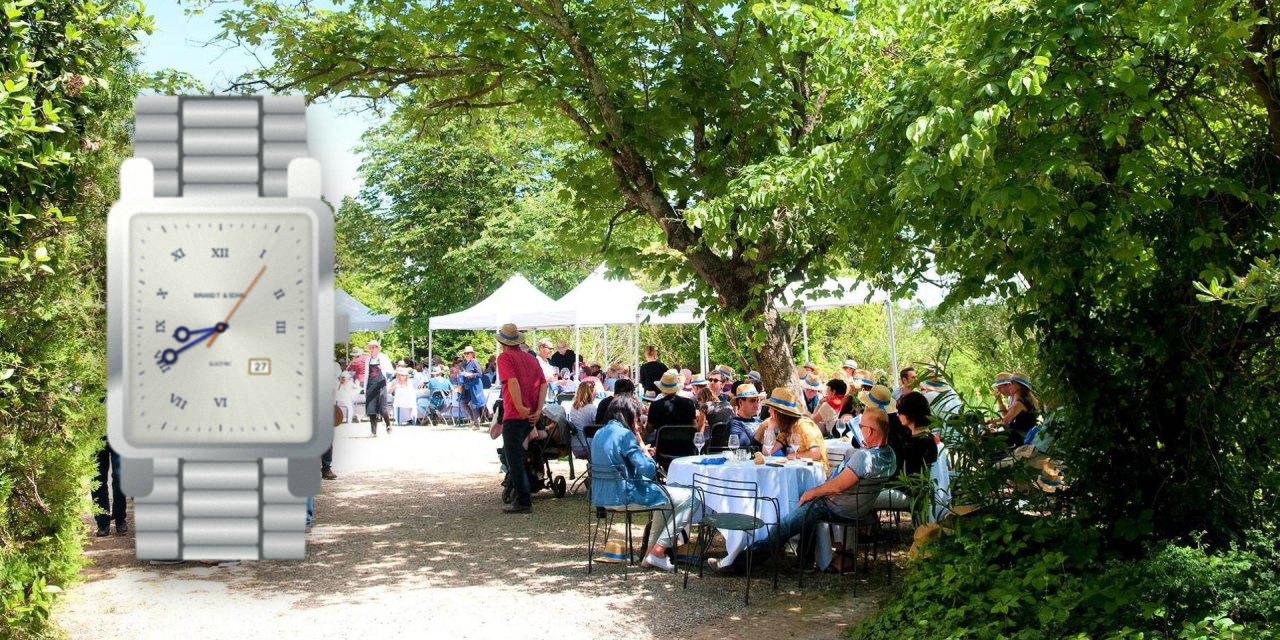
8:40:06
